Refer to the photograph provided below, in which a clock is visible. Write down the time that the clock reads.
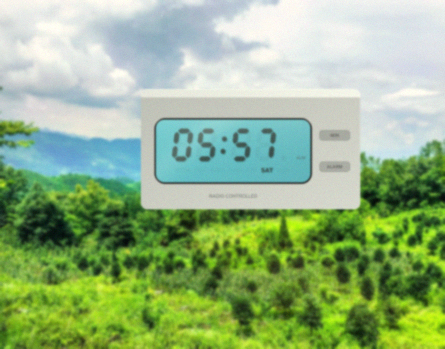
5:57
